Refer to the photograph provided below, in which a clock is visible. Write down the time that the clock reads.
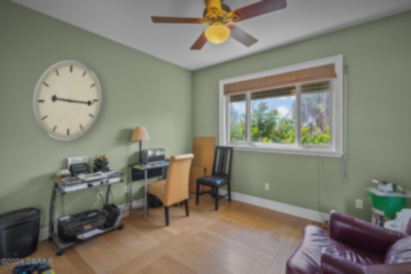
9:16
